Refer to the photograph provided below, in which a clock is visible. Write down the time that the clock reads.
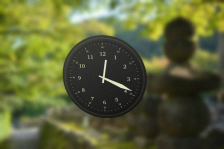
12:19
